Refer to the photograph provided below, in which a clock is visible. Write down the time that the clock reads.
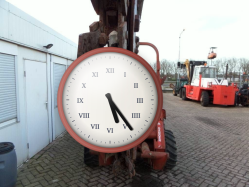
5:24
